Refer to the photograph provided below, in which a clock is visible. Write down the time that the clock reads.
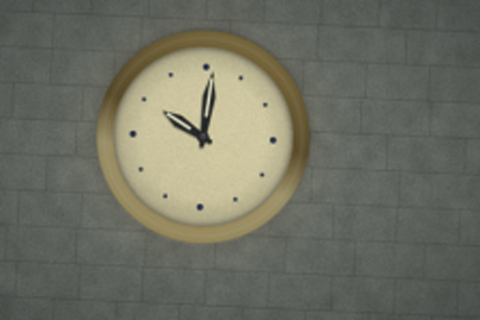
10:01
